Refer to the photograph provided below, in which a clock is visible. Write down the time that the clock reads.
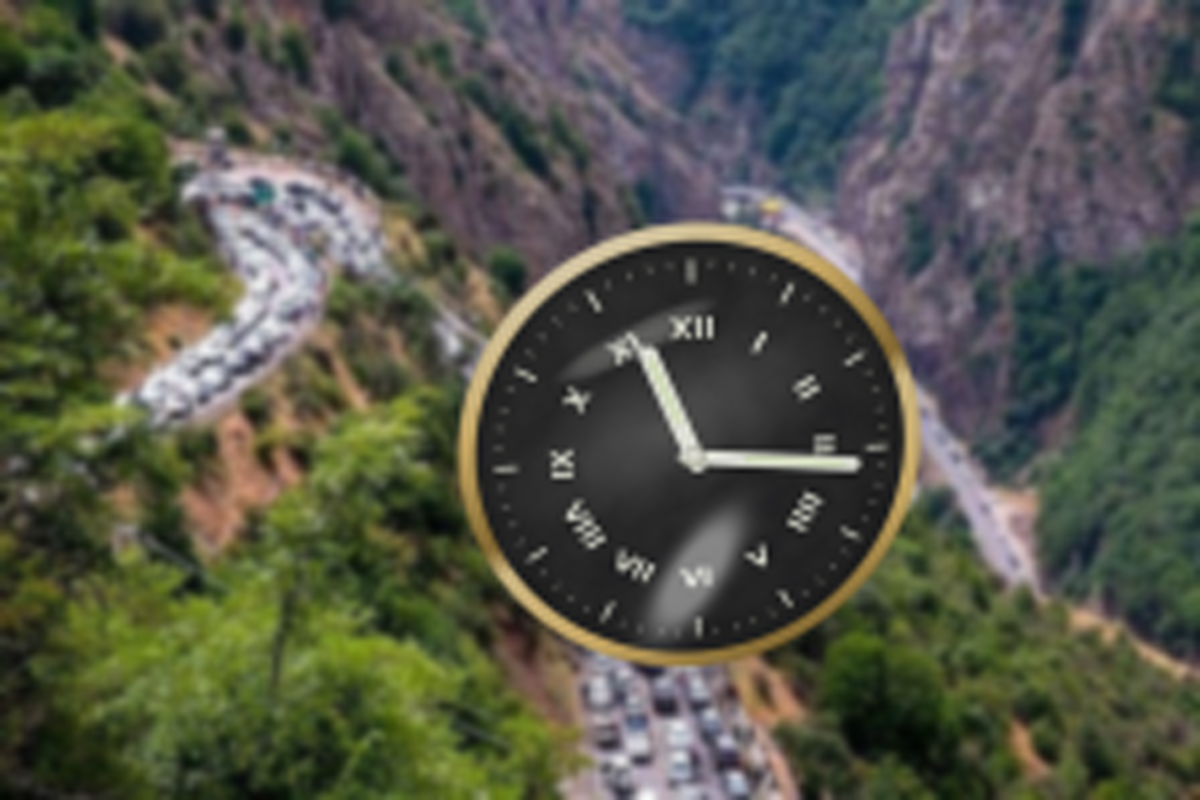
11:16
